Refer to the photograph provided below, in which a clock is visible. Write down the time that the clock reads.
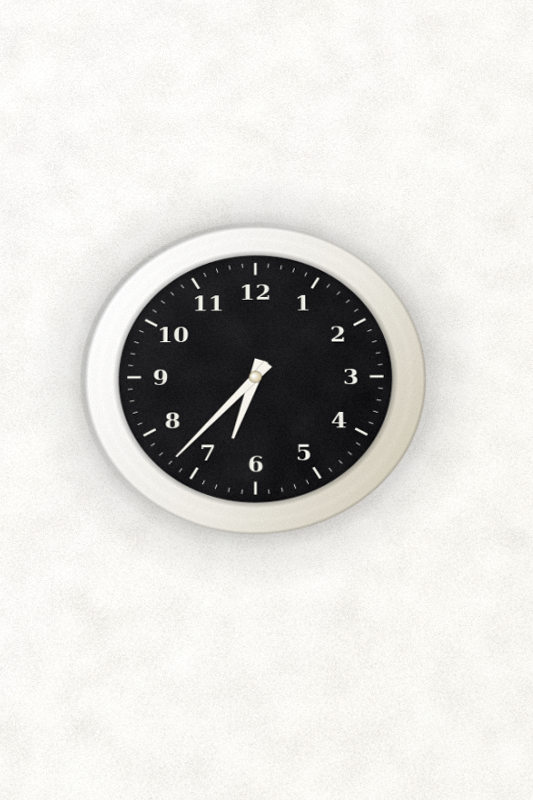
6:37
